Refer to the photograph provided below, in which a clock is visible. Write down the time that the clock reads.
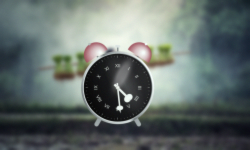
4:29
